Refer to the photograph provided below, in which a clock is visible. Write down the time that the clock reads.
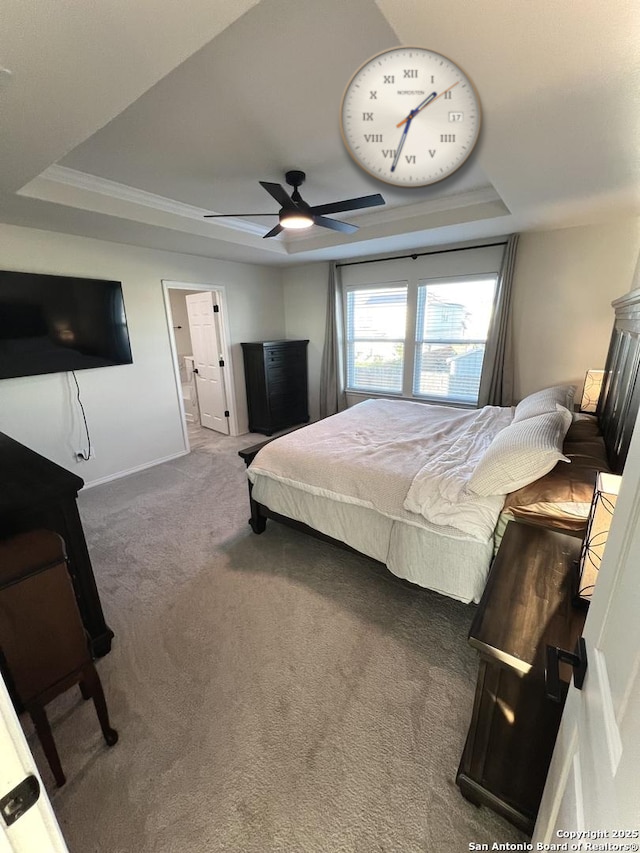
1:33:09
